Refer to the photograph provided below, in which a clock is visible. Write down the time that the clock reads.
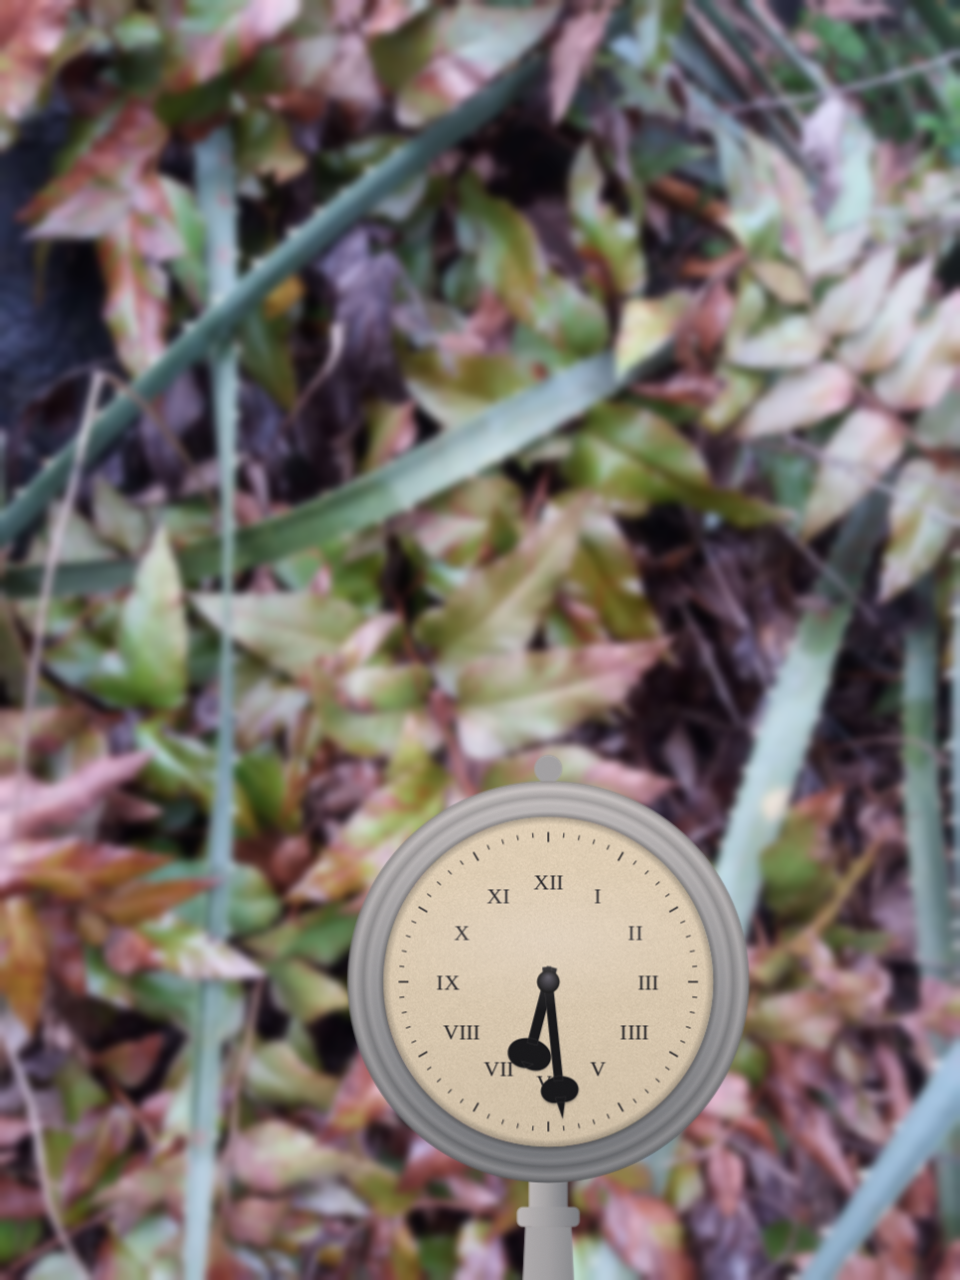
6:29
